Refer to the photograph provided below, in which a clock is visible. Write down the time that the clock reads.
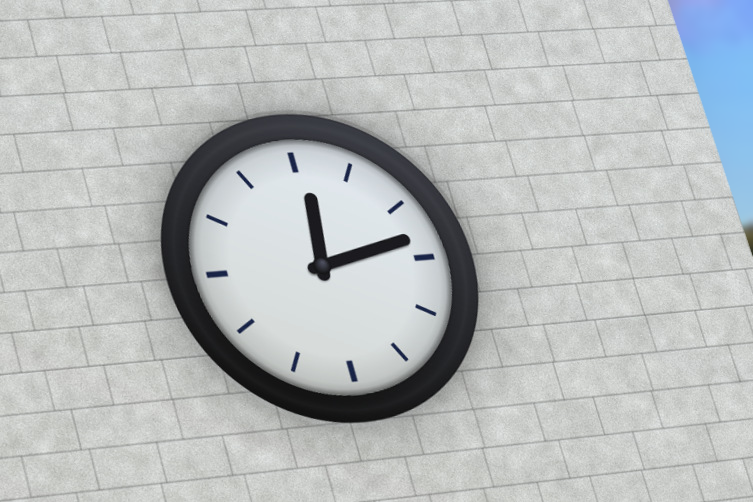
12:13
